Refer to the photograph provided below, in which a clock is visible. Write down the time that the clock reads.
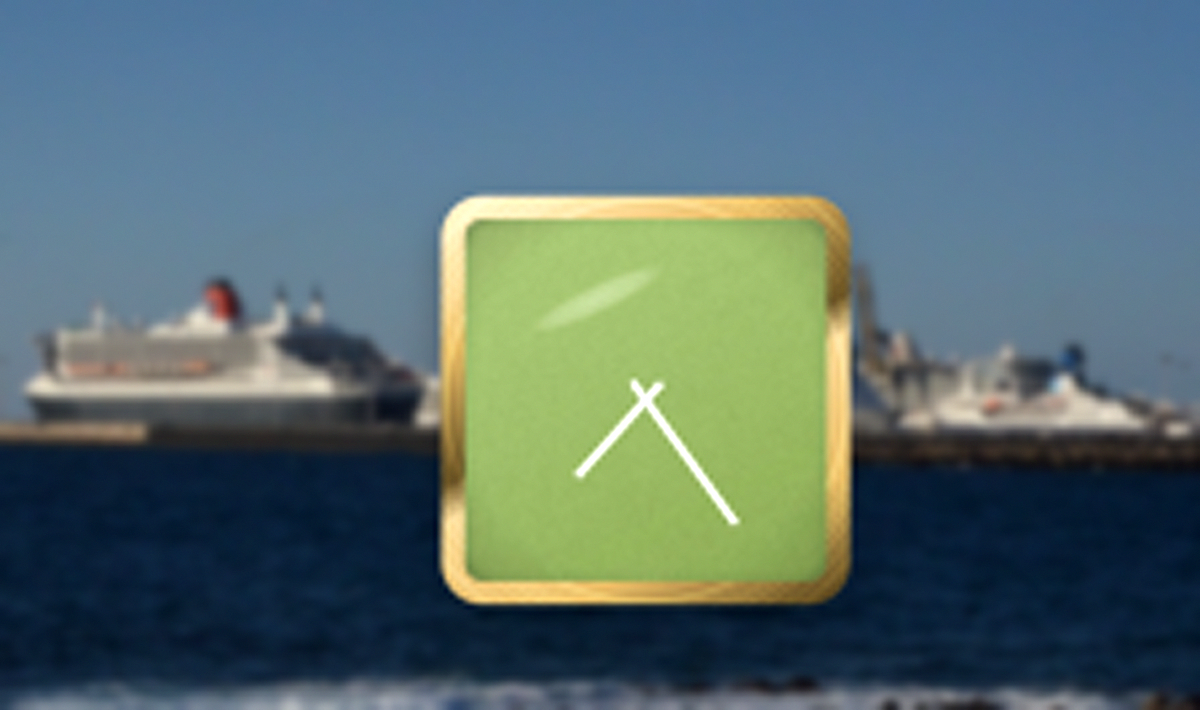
7:24
